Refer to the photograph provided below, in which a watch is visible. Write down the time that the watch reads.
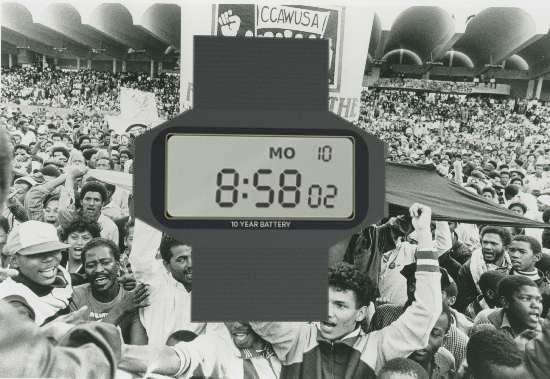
8:58:02
